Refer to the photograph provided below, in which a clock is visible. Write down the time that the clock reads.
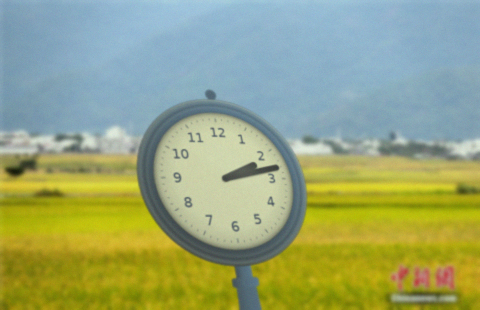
2:13
